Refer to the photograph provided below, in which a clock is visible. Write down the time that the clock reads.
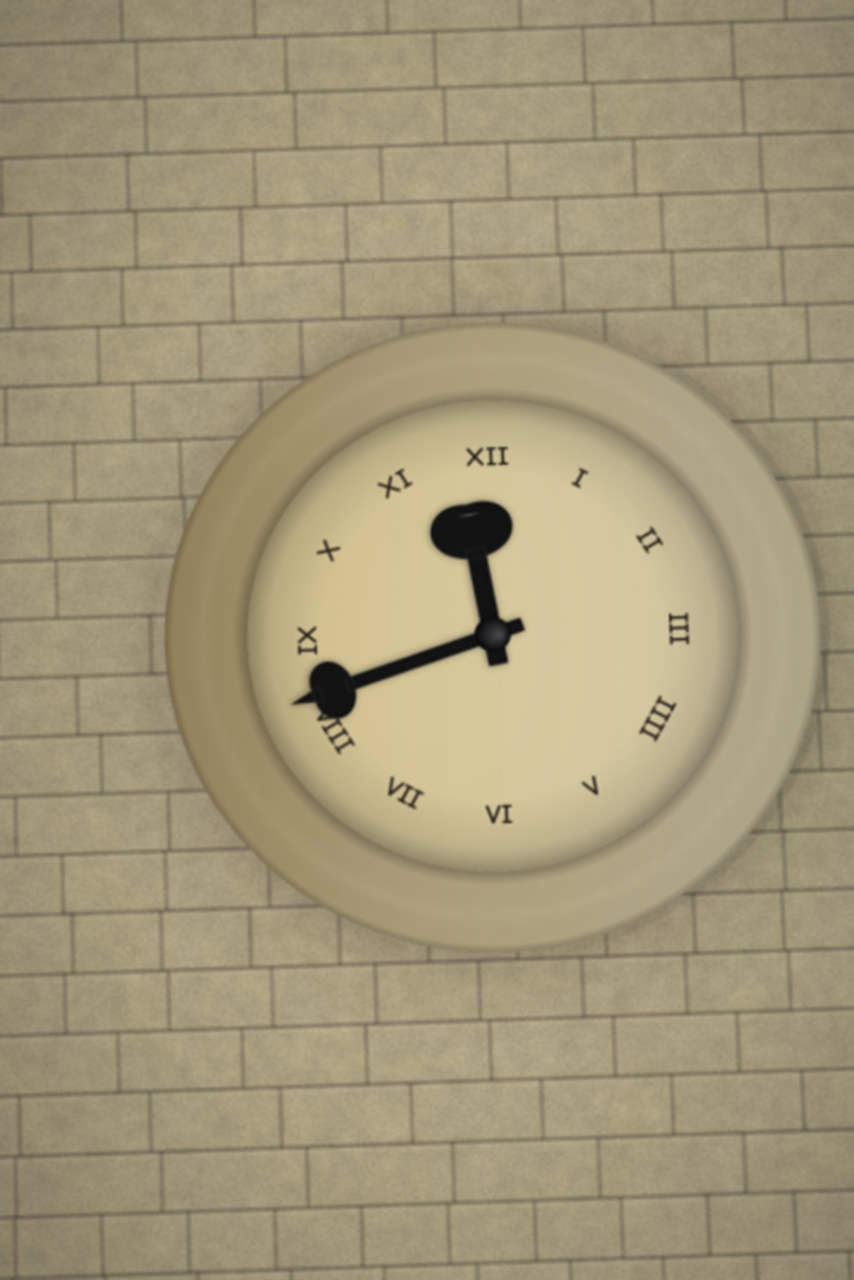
11:42
